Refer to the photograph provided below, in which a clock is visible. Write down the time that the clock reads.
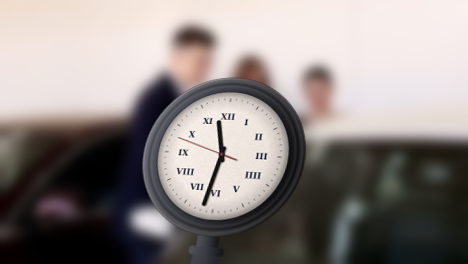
11:31:48
